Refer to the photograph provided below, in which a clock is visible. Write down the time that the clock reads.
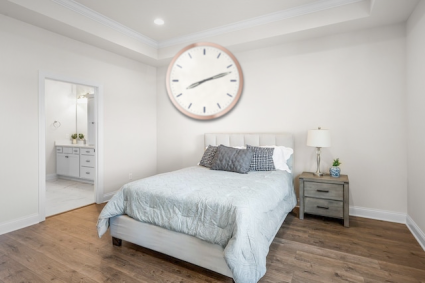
8:12
